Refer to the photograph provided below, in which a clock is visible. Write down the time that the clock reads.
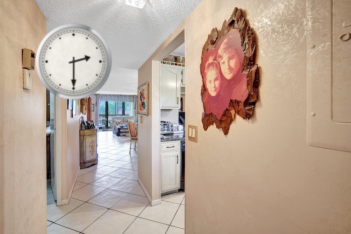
2:30
